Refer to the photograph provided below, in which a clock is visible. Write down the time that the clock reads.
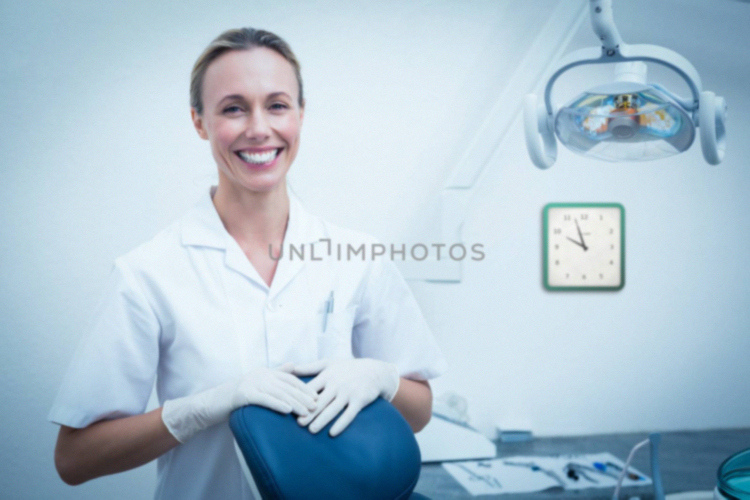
9:57
